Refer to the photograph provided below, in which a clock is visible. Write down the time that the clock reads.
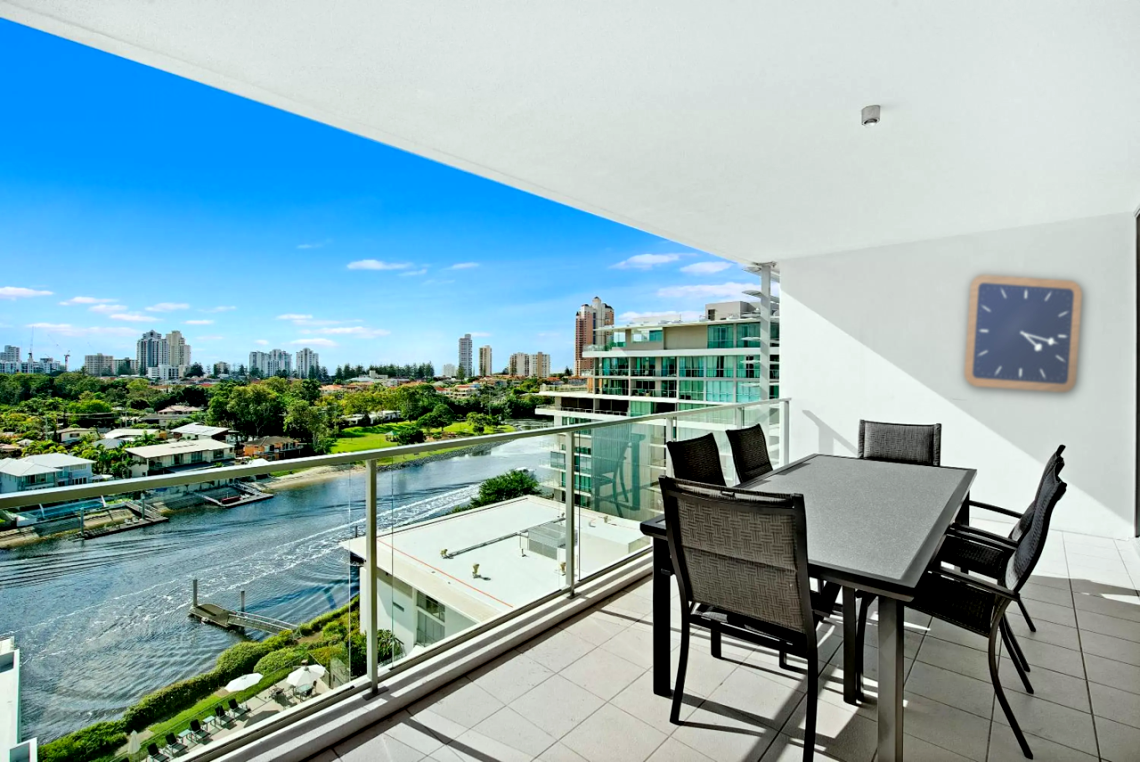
4:17
